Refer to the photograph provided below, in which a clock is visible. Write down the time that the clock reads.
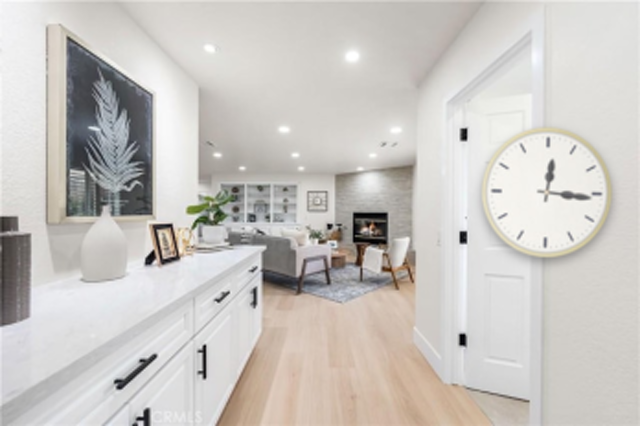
12:16
